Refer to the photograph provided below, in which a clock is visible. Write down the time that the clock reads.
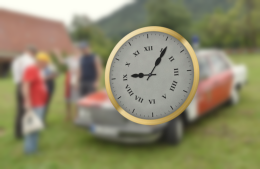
9:06
